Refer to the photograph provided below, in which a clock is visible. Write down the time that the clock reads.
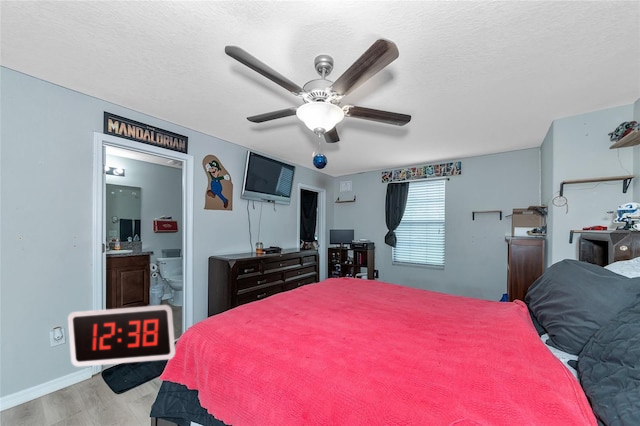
12:38
